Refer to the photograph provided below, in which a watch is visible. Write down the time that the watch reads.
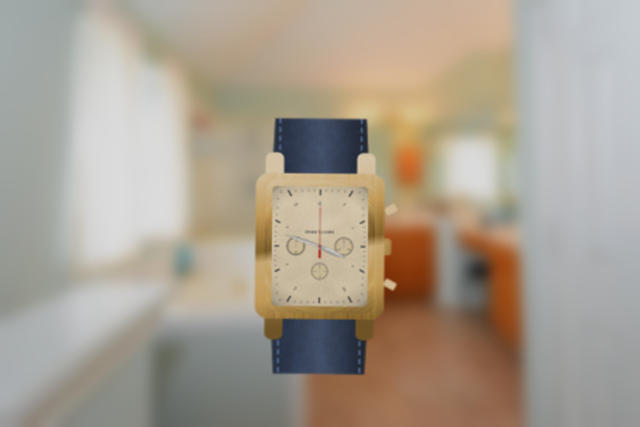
3:48
